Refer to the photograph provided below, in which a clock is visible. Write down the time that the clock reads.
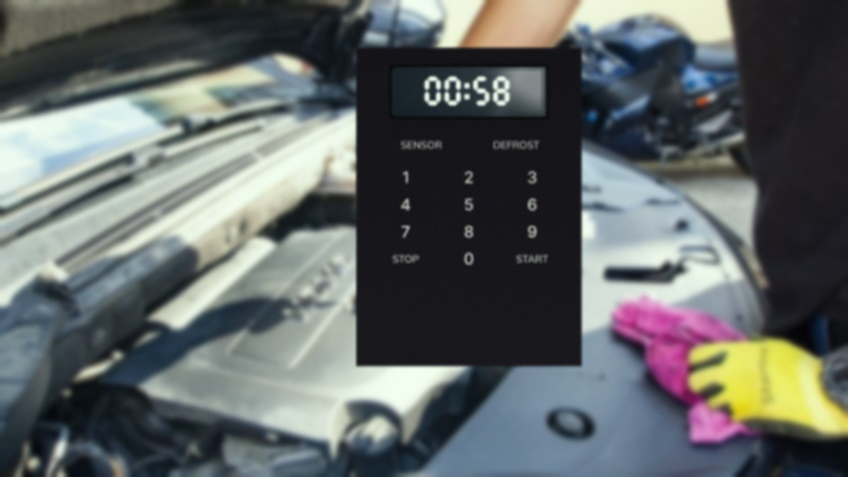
0:58
